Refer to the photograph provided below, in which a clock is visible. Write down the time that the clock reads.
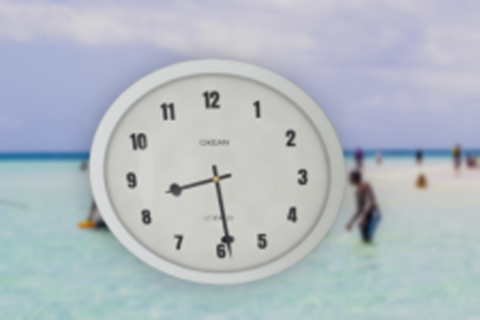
8:29
